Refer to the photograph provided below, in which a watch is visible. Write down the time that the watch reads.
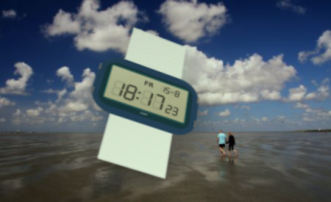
18:17
